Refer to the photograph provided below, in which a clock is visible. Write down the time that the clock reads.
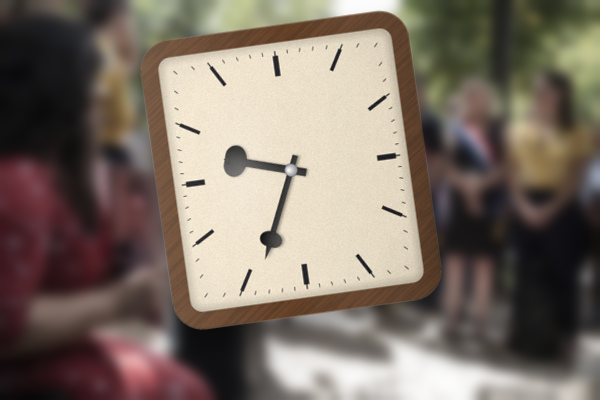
9:34
